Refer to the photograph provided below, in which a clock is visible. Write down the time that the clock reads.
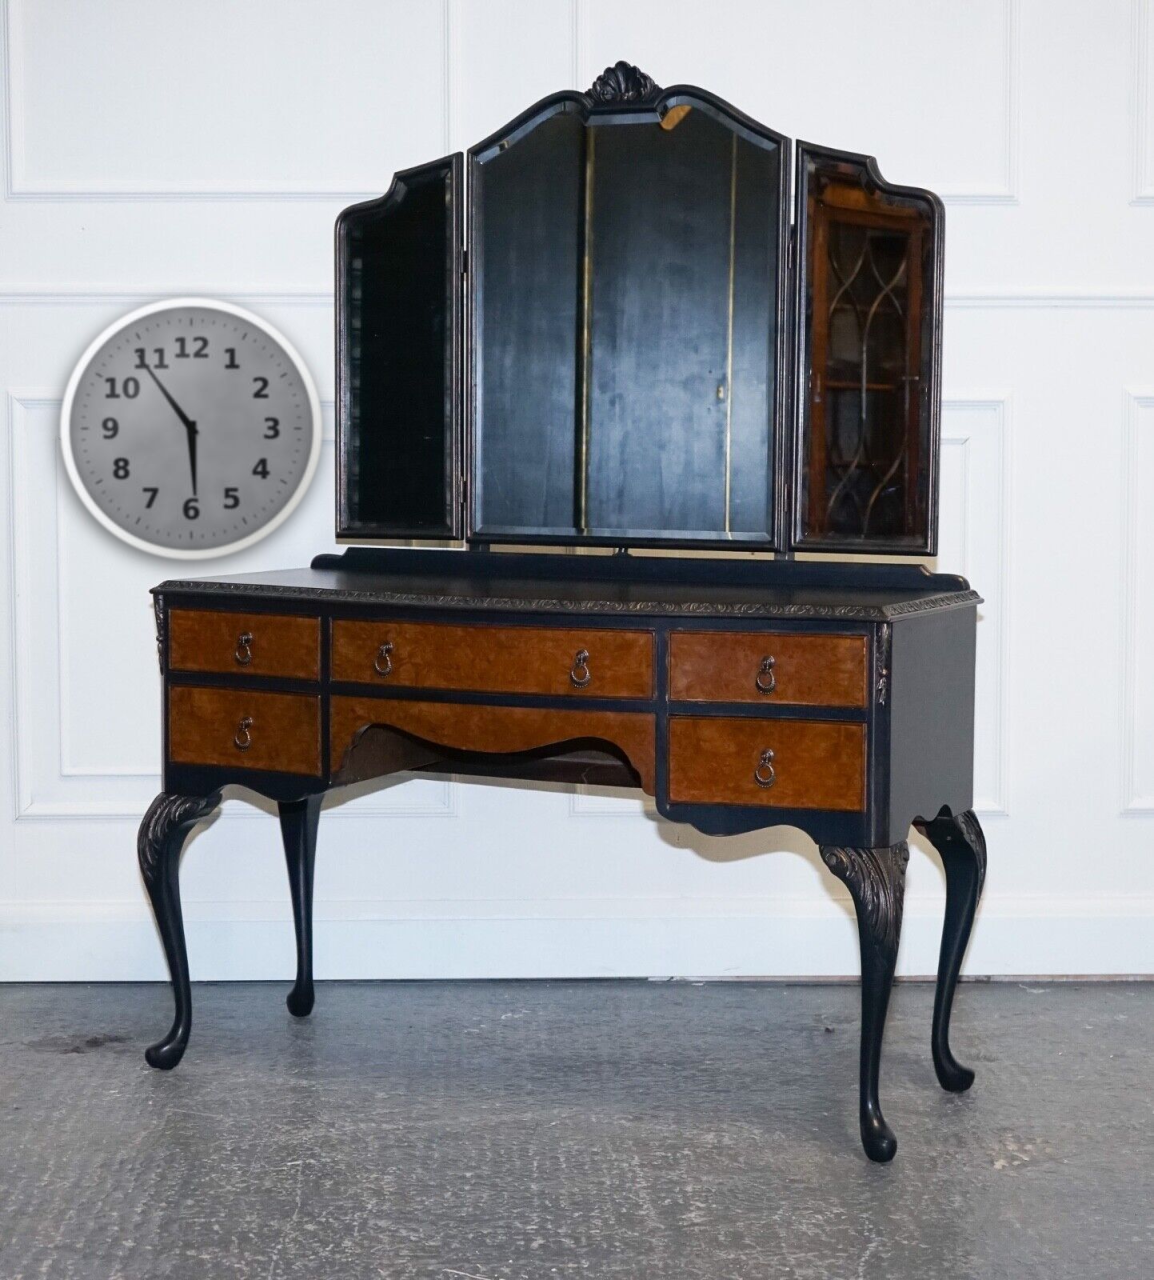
5:54
